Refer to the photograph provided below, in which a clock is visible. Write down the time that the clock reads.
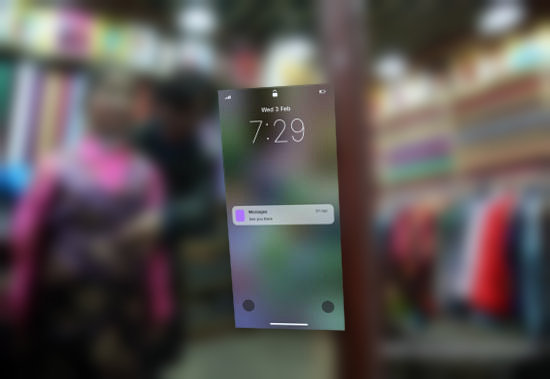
7:29
